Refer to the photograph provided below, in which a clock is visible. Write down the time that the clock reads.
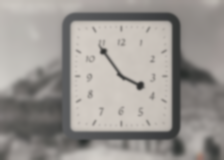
3:54
